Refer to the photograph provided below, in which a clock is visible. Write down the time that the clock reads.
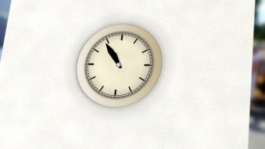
10:54
